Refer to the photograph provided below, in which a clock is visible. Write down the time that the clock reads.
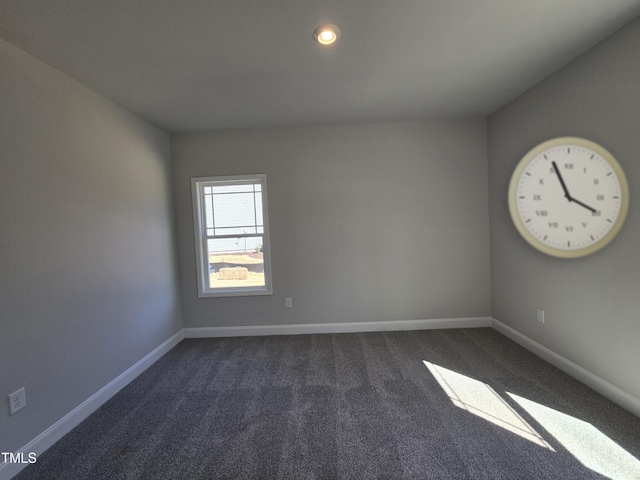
3:56
